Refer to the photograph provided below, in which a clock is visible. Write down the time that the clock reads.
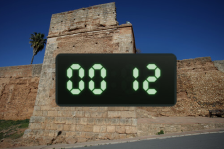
0:12
